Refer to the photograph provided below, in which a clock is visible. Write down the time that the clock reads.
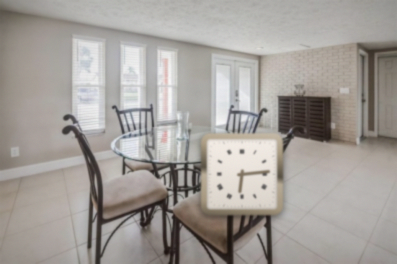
6:14
